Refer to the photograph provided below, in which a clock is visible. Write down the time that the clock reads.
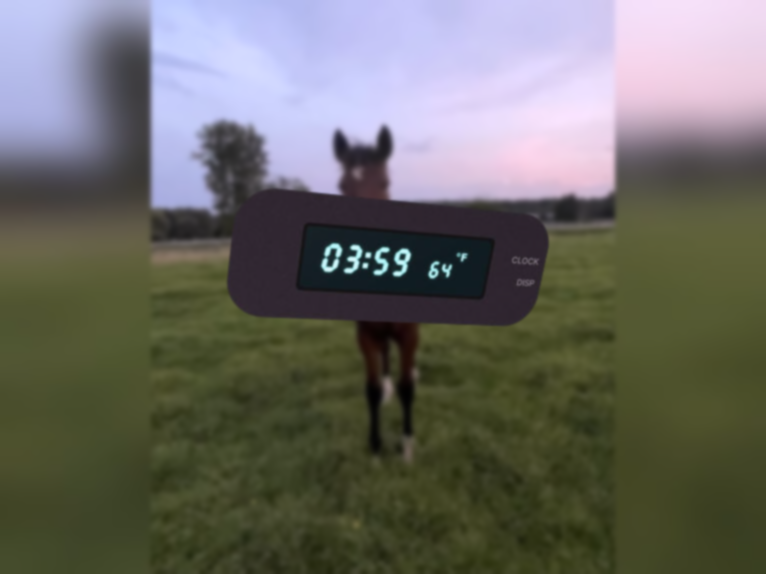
3:59
